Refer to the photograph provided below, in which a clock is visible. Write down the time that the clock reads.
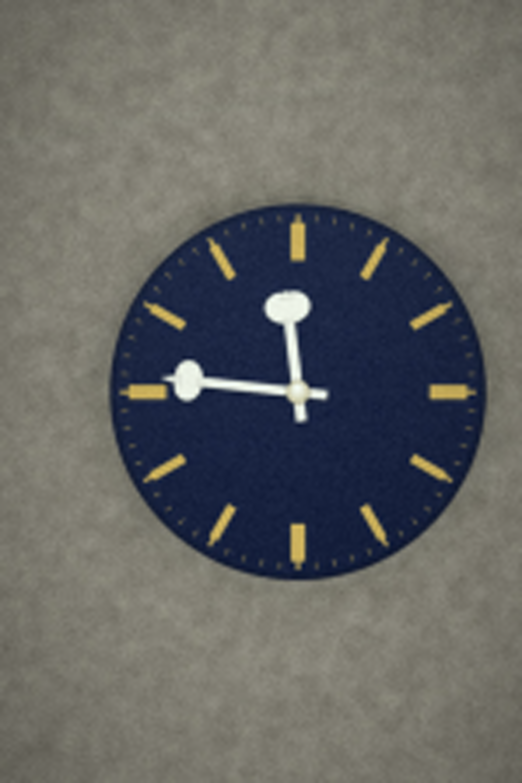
11:46
